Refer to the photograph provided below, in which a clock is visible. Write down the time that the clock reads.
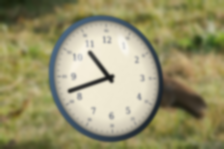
10:42
